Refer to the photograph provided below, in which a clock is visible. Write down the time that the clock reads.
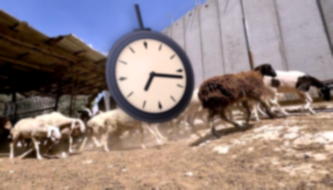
7:17
